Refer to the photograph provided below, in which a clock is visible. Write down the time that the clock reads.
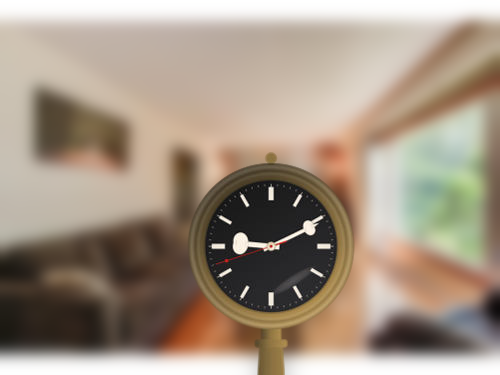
9:10:42
